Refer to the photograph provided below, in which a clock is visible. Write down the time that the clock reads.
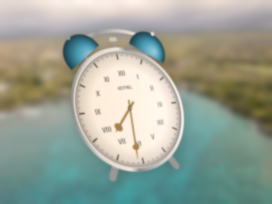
7:31
